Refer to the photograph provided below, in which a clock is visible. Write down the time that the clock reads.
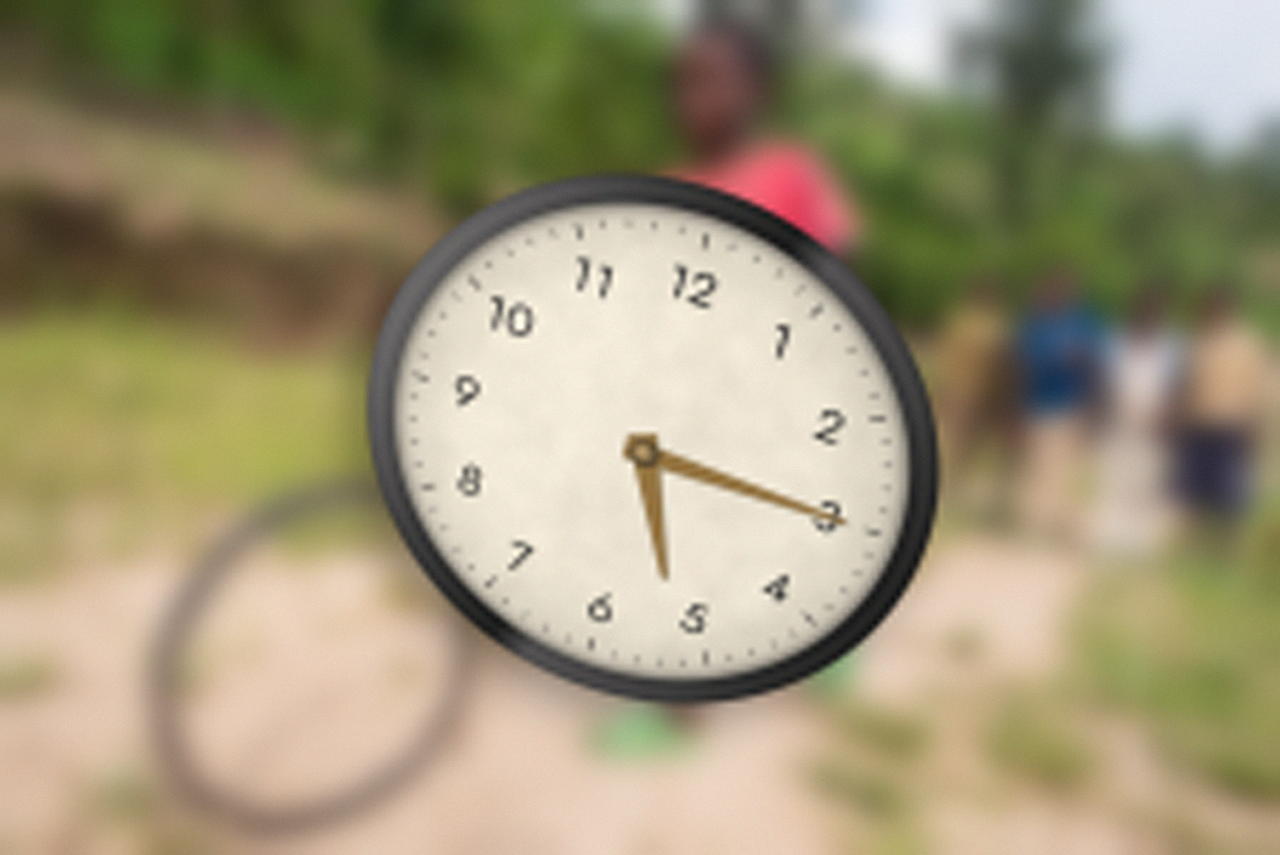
5:15
